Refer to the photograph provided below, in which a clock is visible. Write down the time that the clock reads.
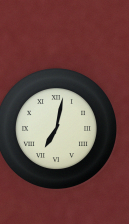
7:02
